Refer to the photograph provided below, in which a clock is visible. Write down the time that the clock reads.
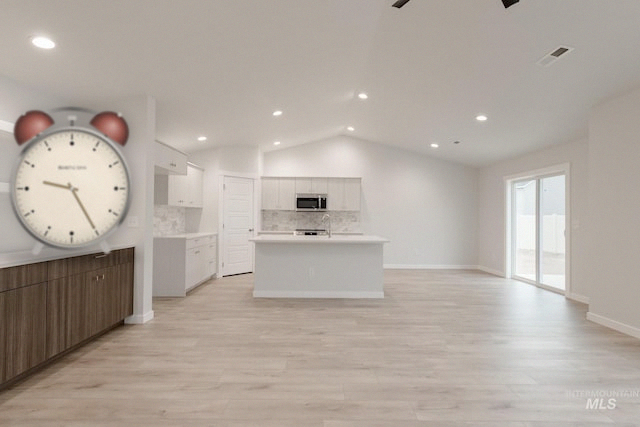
9:25
